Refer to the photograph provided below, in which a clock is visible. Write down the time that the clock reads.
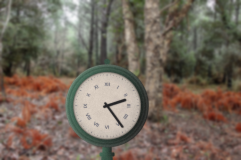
2:24
